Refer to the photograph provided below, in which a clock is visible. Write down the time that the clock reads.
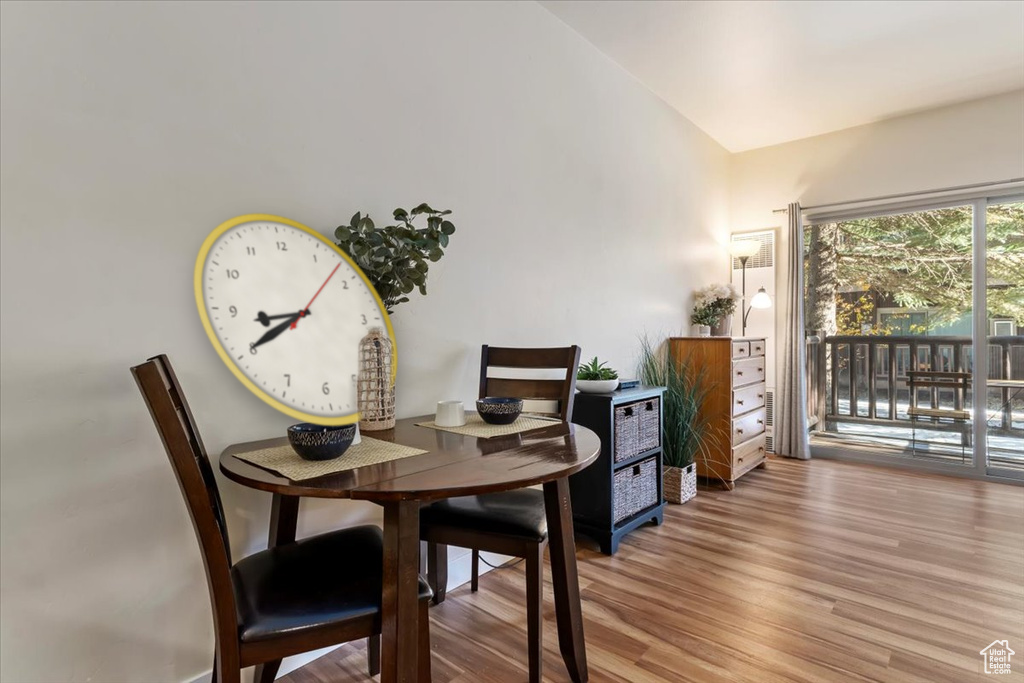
8:40:08
